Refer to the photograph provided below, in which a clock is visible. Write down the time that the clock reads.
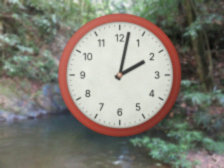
2:02
